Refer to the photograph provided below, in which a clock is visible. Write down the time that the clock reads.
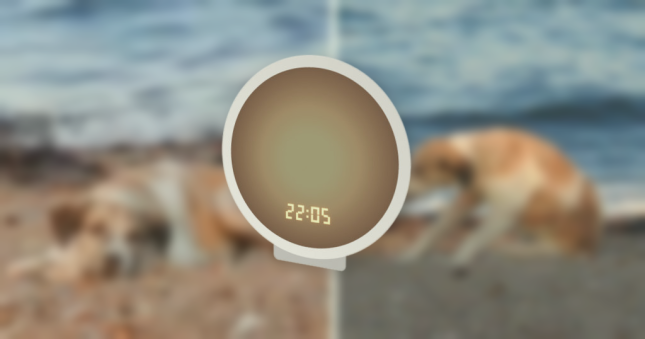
22:05
